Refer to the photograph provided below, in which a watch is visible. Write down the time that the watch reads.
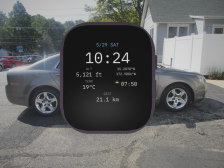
10:24
